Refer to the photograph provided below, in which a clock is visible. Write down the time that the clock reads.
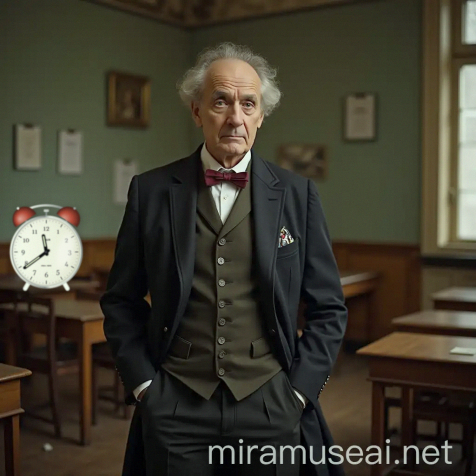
11:39
